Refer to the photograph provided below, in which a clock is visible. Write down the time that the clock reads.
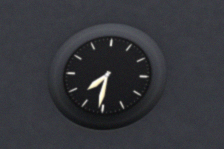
7:31
